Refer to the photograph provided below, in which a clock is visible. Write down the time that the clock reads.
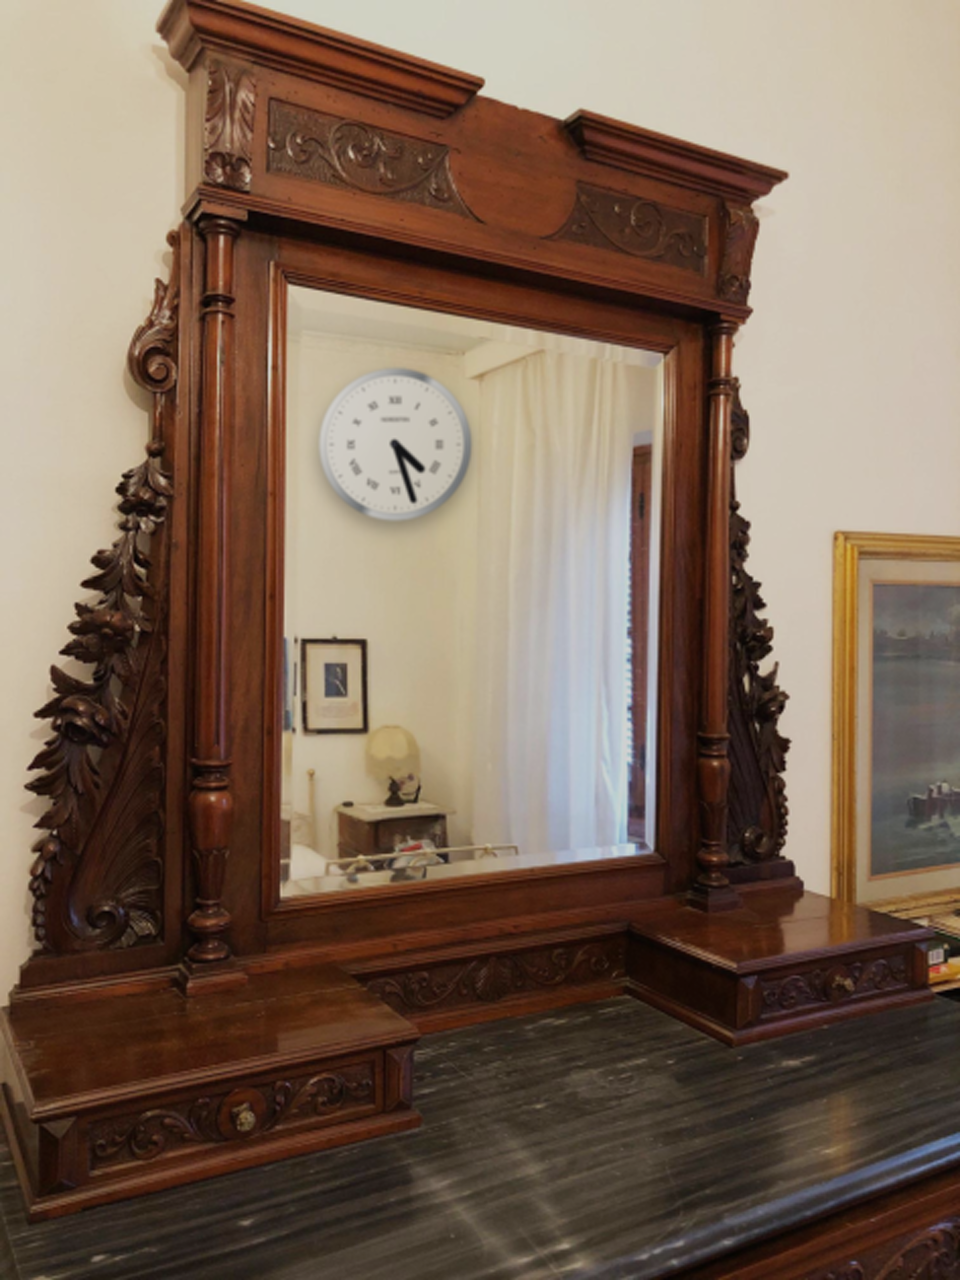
4:27
